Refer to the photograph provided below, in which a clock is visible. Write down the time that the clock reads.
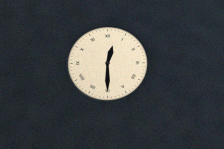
12:30
